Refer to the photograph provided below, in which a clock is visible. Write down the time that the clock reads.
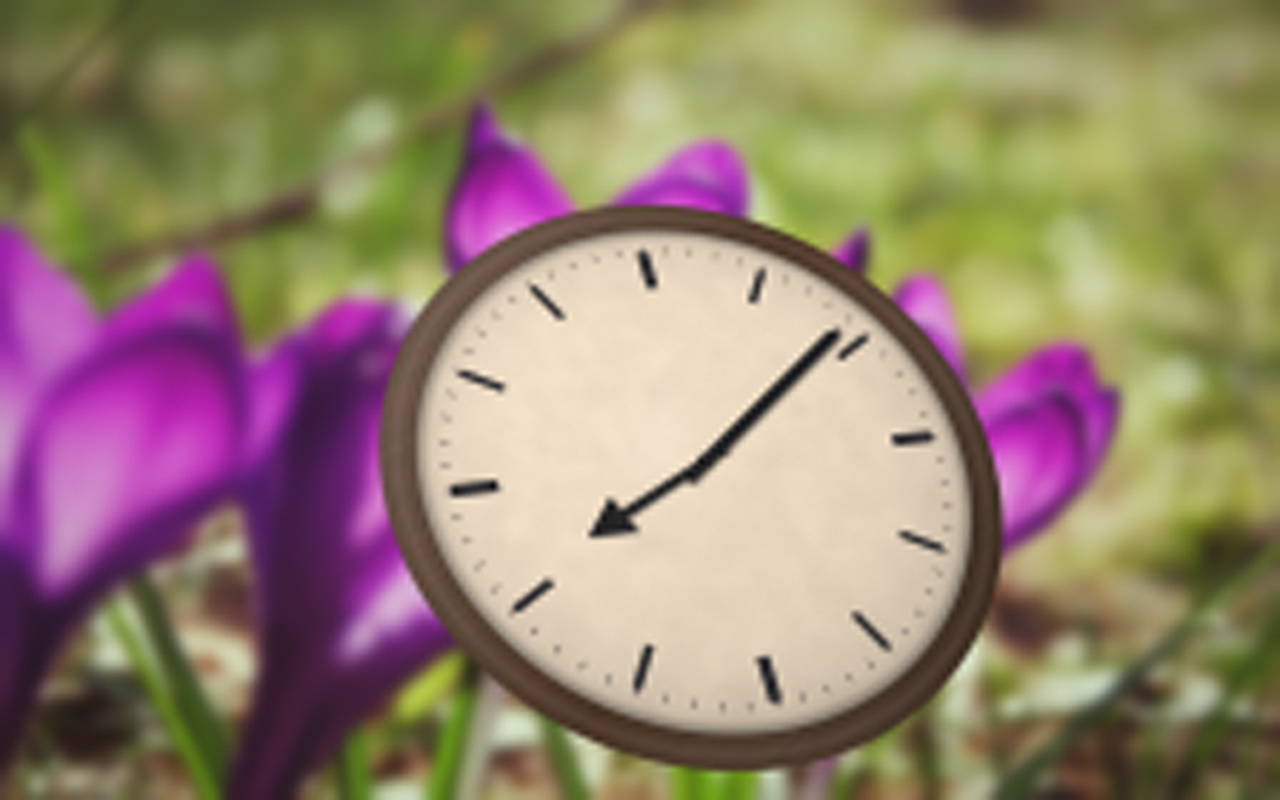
8:09
